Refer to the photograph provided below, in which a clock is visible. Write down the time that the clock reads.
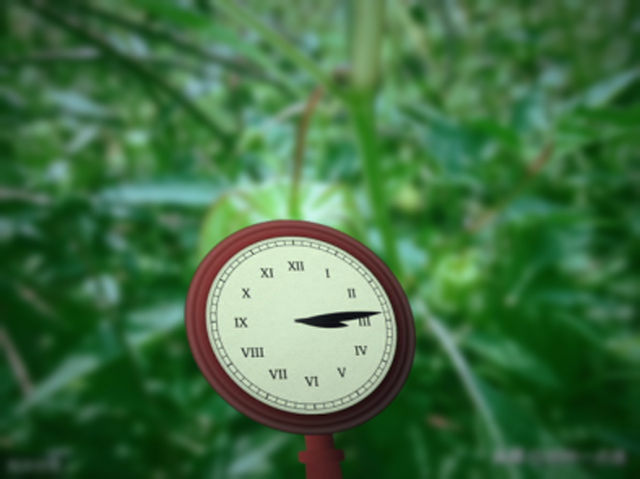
3:14
